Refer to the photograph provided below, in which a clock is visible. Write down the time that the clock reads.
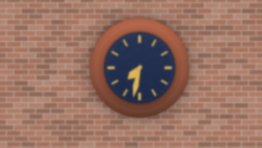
7:32
